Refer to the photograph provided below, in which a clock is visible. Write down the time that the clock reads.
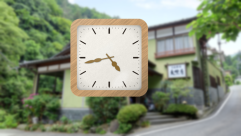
4:43
